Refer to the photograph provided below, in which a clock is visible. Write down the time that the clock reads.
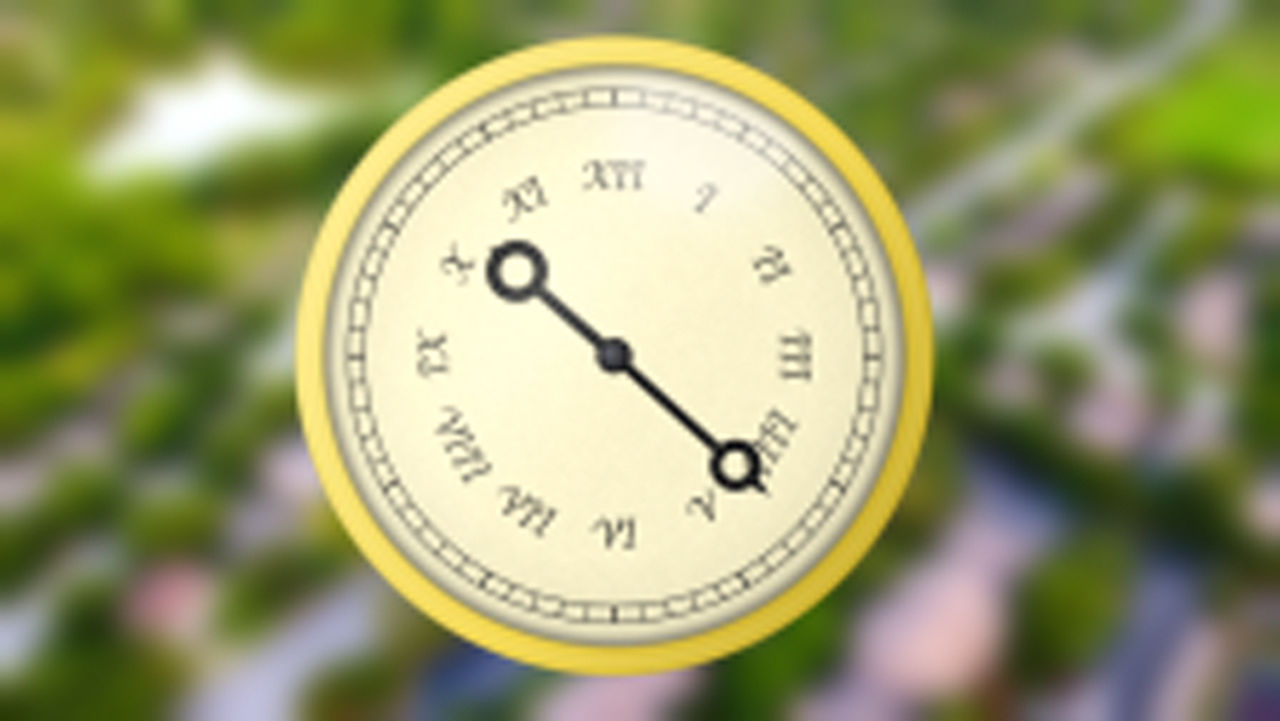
10:22
